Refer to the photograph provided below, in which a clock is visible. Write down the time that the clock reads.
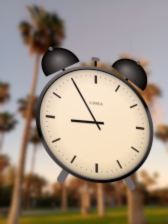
8:55
